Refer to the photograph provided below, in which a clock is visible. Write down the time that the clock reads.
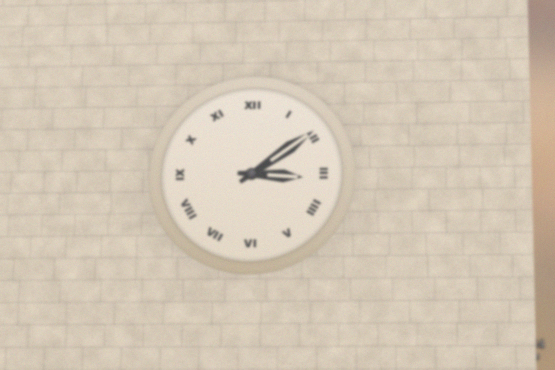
3:09
